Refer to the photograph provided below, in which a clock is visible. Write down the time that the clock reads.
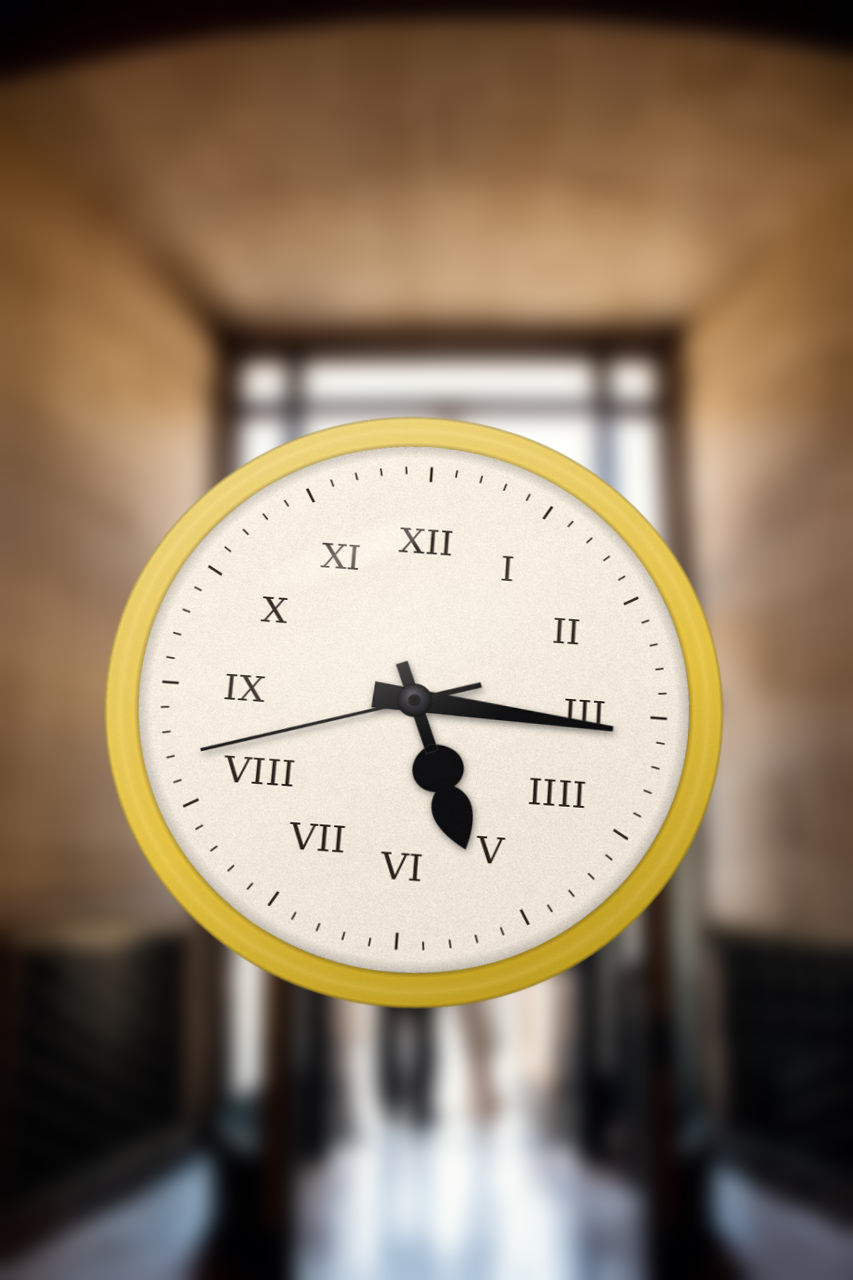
5:15:42
